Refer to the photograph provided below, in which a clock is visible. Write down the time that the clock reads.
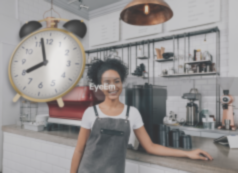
7:57
